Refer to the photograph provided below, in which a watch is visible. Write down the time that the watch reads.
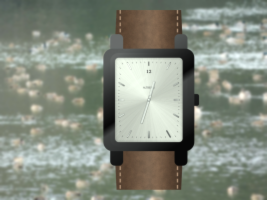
12:33
